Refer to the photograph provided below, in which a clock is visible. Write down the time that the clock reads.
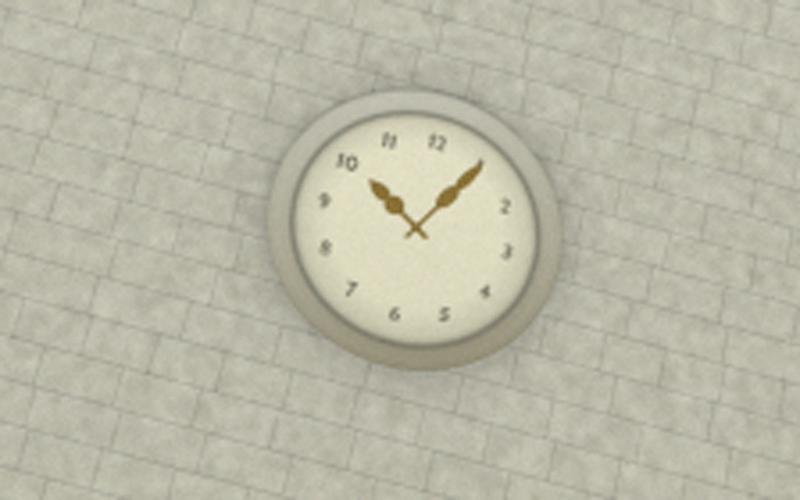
10:05
